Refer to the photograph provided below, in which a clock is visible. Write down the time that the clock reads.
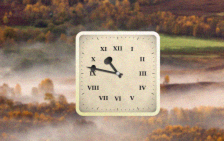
10:47
